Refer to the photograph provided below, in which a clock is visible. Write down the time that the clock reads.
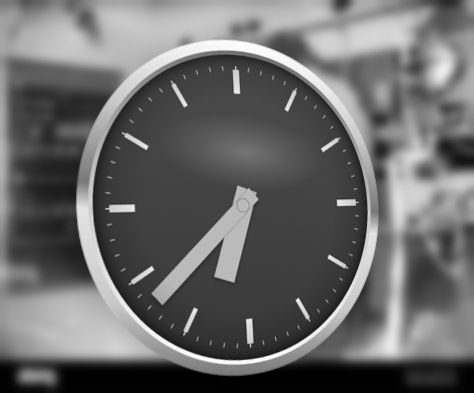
6:38
